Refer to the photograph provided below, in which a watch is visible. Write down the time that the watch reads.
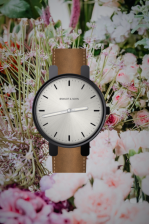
2:43
